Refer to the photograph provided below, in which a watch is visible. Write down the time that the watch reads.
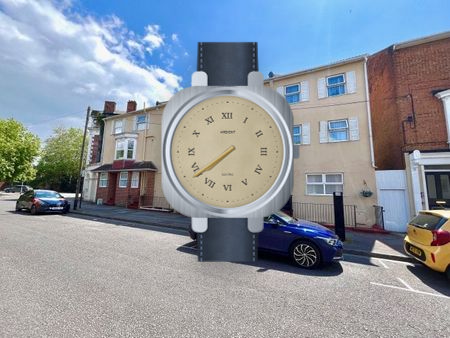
7:39
